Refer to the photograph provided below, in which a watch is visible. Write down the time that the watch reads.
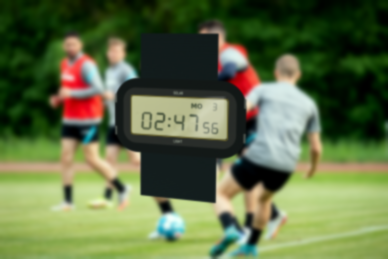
2:47:56
